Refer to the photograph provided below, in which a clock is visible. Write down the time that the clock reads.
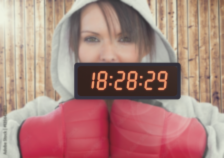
18:28:29
